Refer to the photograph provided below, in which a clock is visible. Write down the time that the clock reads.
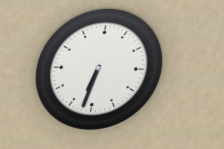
6:32
